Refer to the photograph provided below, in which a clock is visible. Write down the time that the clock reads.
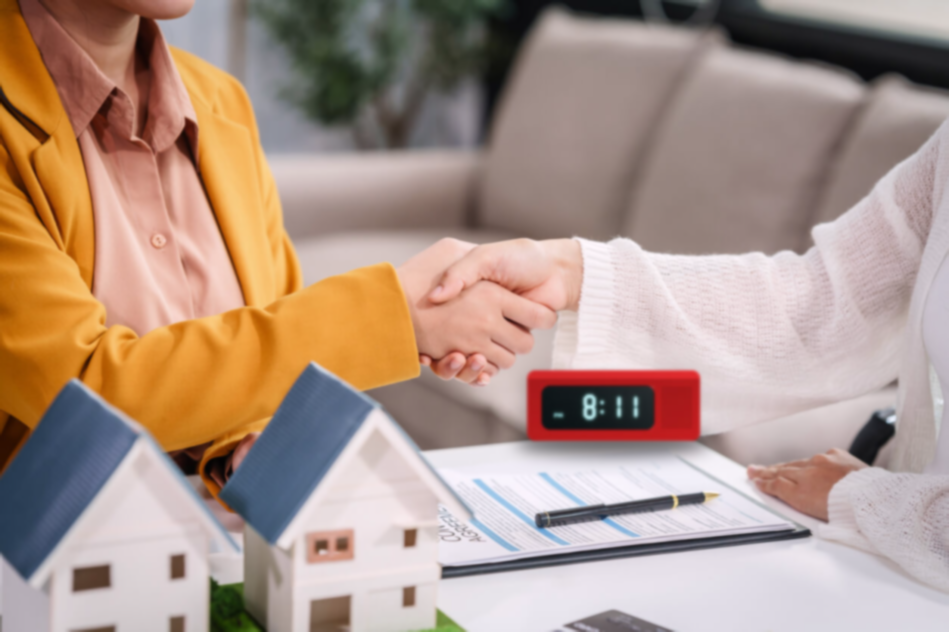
8:11
